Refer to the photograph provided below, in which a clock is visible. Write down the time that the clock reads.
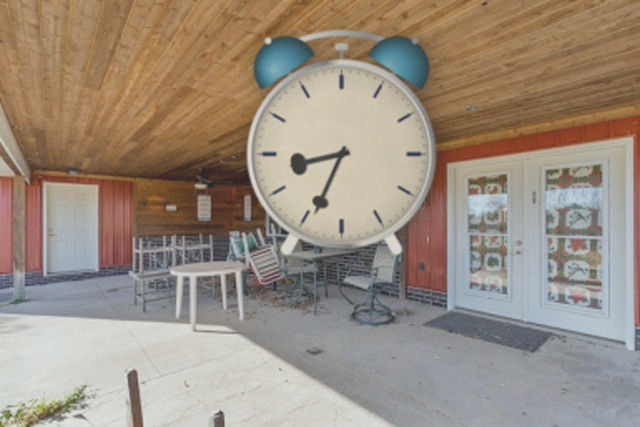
8:34
